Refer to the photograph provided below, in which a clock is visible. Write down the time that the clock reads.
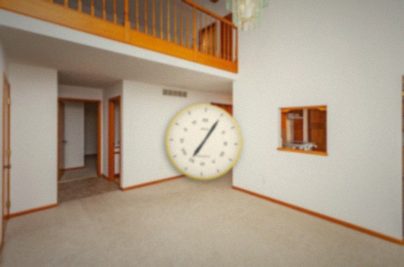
7:05
